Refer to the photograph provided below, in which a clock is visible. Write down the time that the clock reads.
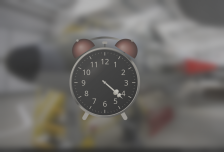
4:22
